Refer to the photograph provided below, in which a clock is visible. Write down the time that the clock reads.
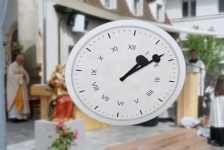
1:08
